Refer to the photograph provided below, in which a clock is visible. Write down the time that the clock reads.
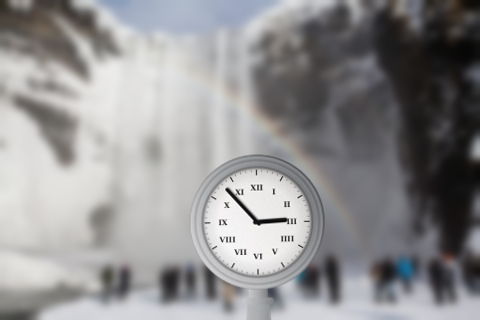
2:53
